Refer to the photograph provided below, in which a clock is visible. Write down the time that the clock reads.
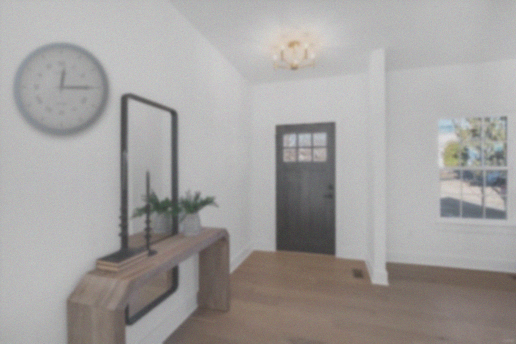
12:15
